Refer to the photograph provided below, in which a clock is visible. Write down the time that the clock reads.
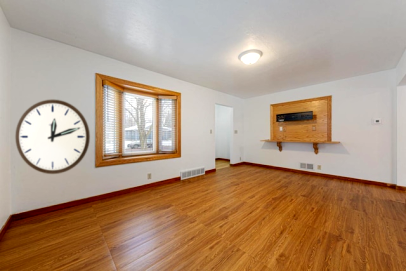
12:12
